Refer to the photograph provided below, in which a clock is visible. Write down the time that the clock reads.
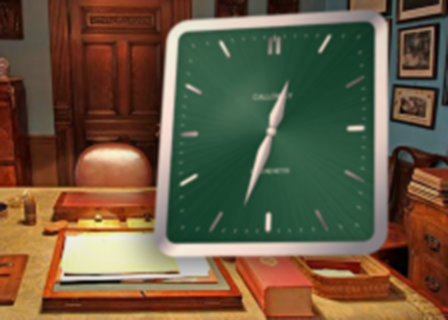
12:33
